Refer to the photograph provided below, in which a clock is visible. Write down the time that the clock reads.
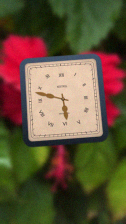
5:48
